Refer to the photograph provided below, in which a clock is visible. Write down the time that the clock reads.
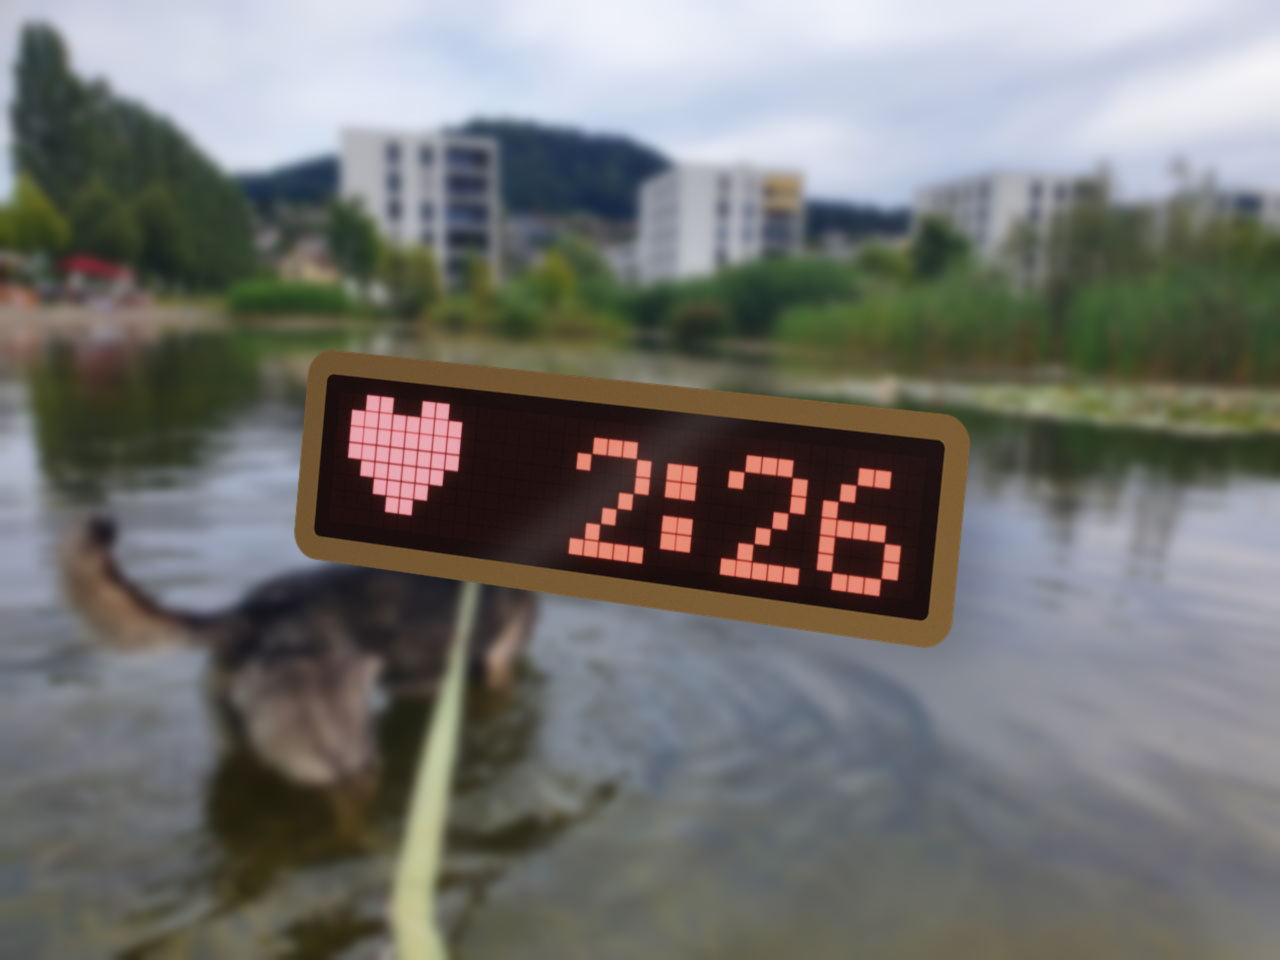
2:26
